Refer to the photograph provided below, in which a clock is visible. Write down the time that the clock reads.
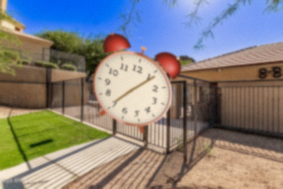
7:06
